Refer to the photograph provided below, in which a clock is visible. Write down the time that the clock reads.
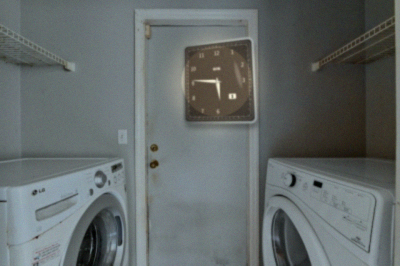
5:46
